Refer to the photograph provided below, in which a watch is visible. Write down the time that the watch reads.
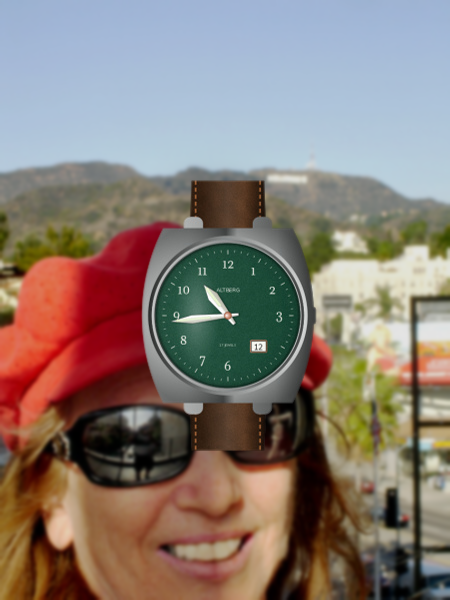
10:44
